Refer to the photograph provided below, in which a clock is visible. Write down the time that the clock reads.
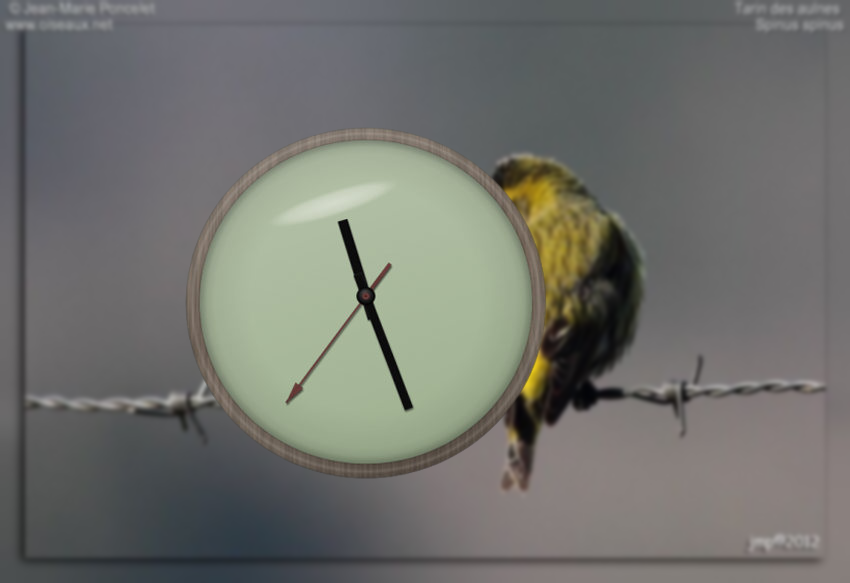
11:26:36
